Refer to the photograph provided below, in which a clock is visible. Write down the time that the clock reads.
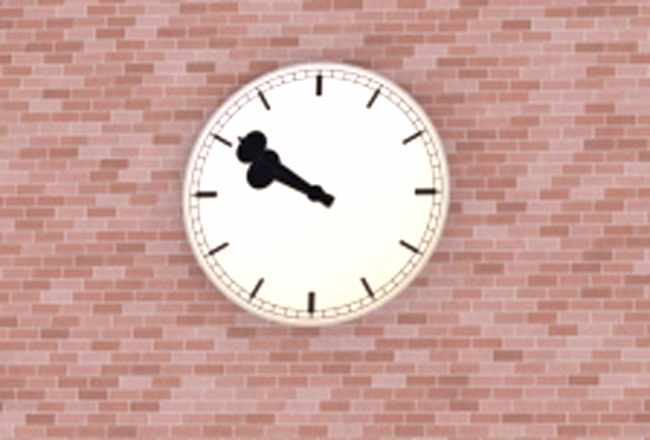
9:51
